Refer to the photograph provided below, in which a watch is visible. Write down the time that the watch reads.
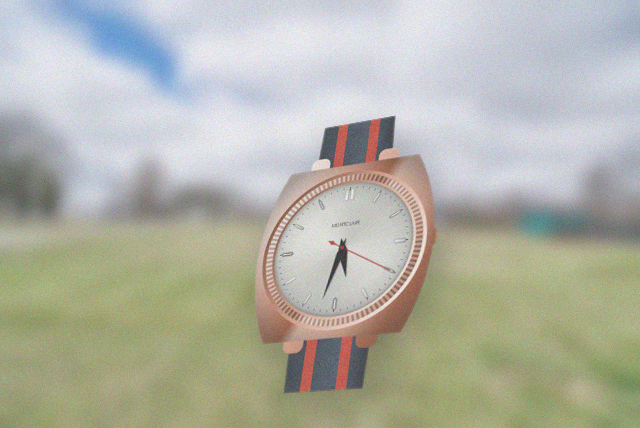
5:32:20
